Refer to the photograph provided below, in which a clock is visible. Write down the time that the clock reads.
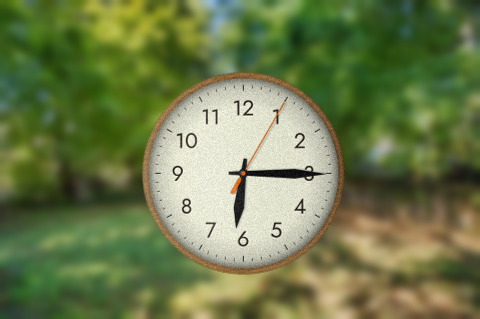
6:15:05
